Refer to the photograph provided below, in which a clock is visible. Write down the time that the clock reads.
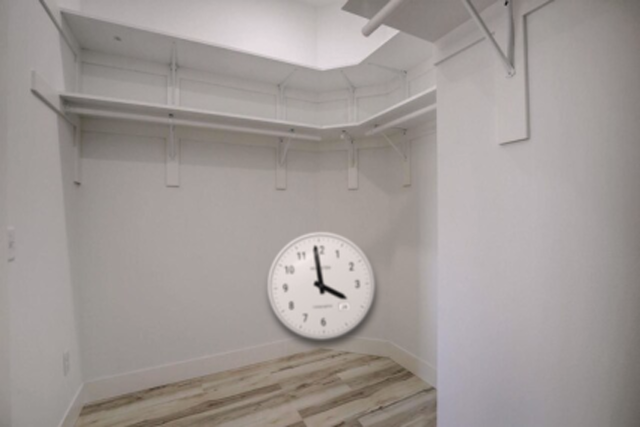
3:59
